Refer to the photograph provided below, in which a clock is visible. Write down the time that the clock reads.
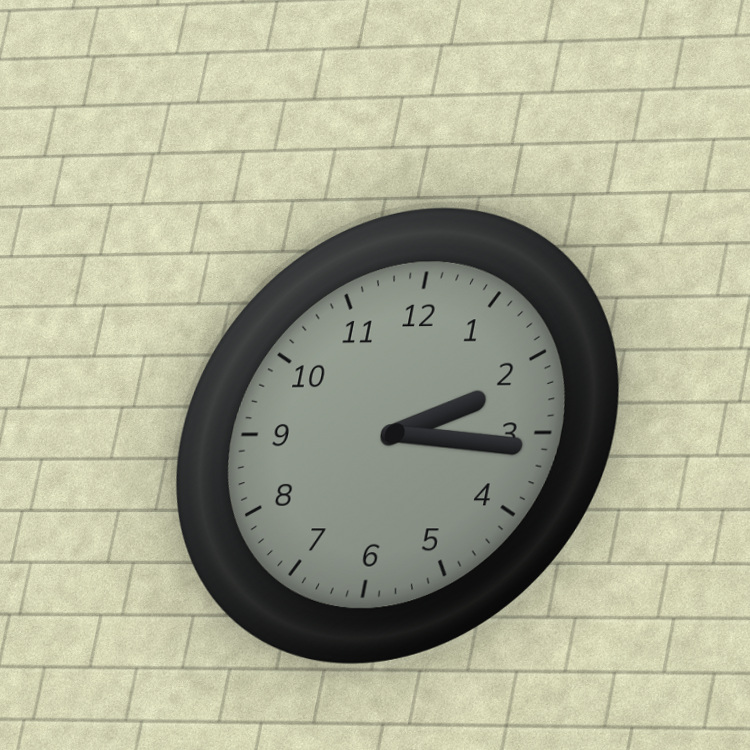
2:16
